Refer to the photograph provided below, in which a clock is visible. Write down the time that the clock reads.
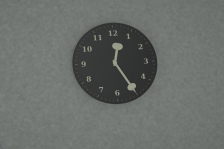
12:25
